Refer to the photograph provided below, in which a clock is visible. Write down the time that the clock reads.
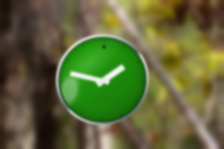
1:47
